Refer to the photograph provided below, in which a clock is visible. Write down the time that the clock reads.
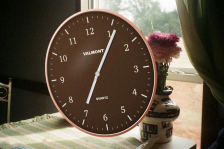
7:06
